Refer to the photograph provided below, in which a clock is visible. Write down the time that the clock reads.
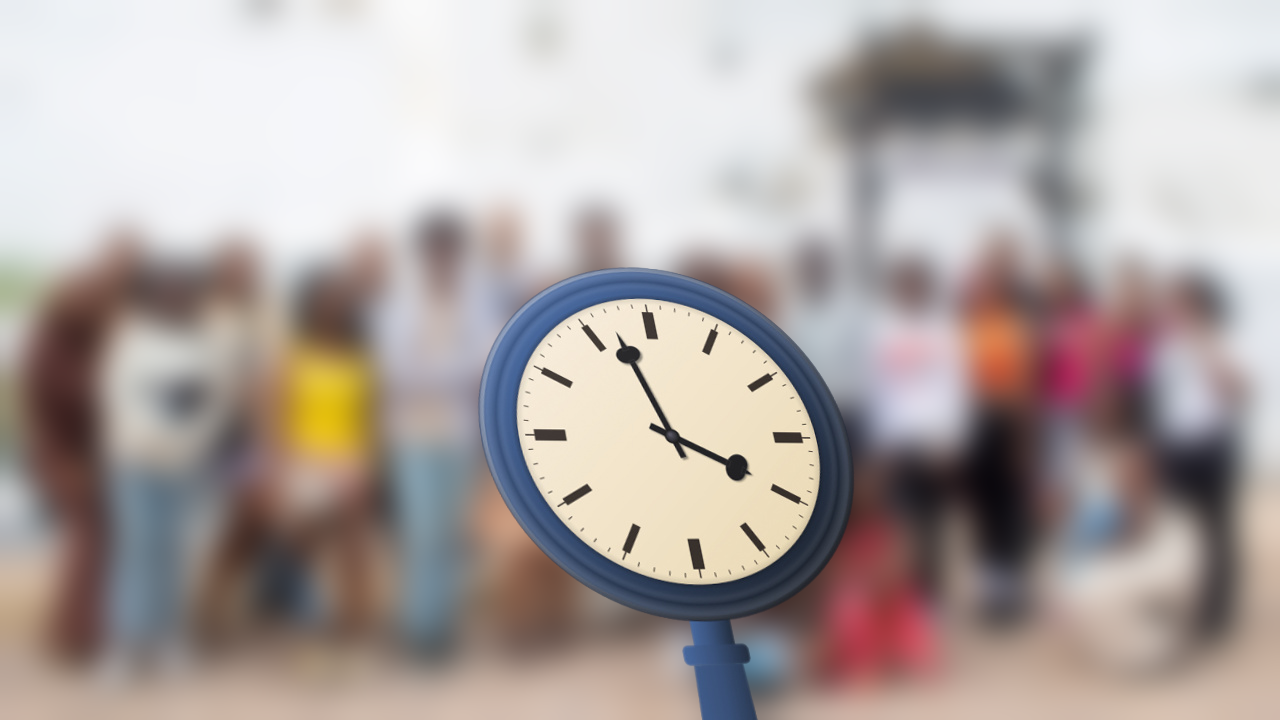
3:57
